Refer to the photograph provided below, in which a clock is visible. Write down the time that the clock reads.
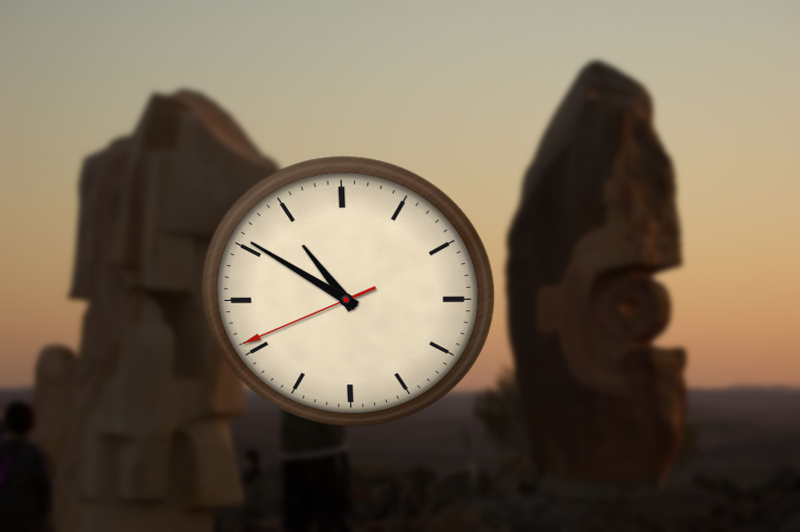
10:50:41
